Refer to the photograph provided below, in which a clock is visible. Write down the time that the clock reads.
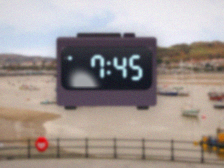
7:45
